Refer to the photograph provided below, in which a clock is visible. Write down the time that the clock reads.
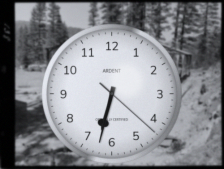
6:32:22
